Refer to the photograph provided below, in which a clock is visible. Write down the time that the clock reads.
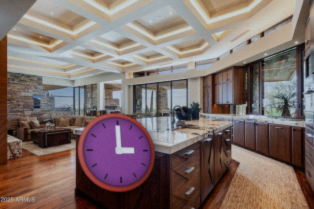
3:00
